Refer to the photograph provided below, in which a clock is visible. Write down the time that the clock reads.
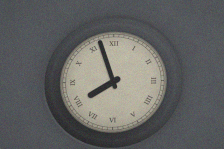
7:57
